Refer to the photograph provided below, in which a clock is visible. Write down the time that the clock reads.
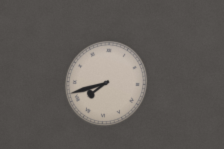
7:42
